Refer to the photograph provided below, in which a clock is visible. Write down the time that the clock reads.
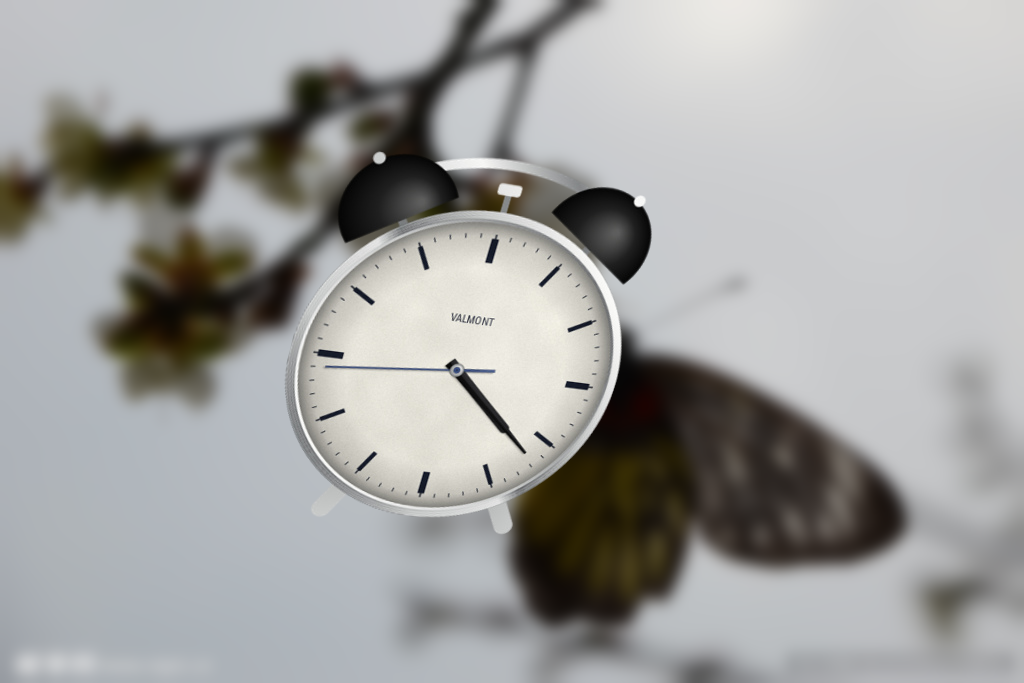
4:21:44
